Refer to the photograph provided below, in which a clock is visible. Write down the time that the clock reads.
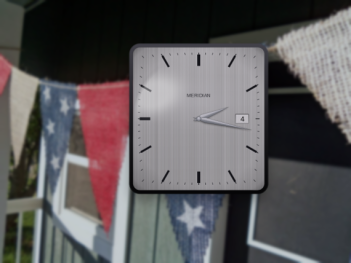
2:17
